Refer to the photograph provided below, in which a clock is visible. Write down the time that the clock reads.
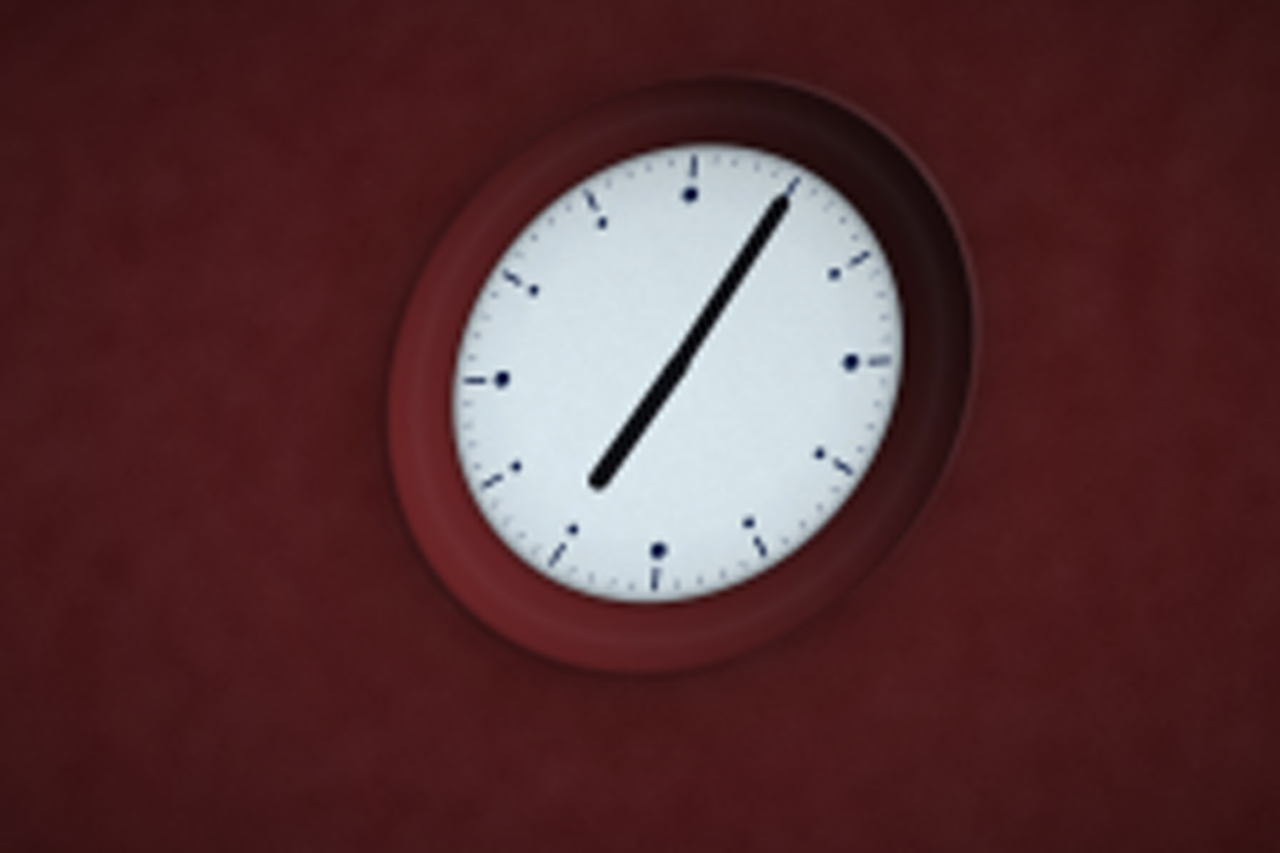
7:05
